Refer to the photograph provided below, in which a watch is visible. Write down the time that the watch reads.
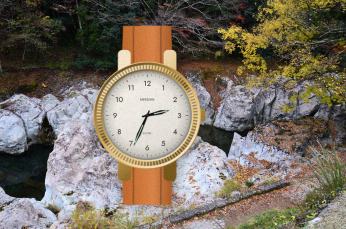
2:34
